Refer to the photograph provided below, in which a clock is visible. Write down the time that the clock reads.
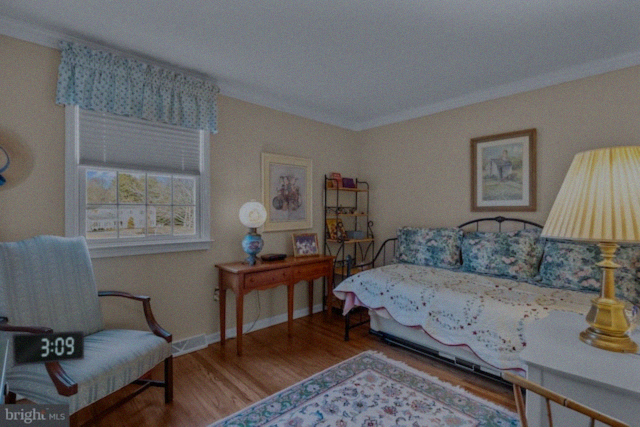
3:09
